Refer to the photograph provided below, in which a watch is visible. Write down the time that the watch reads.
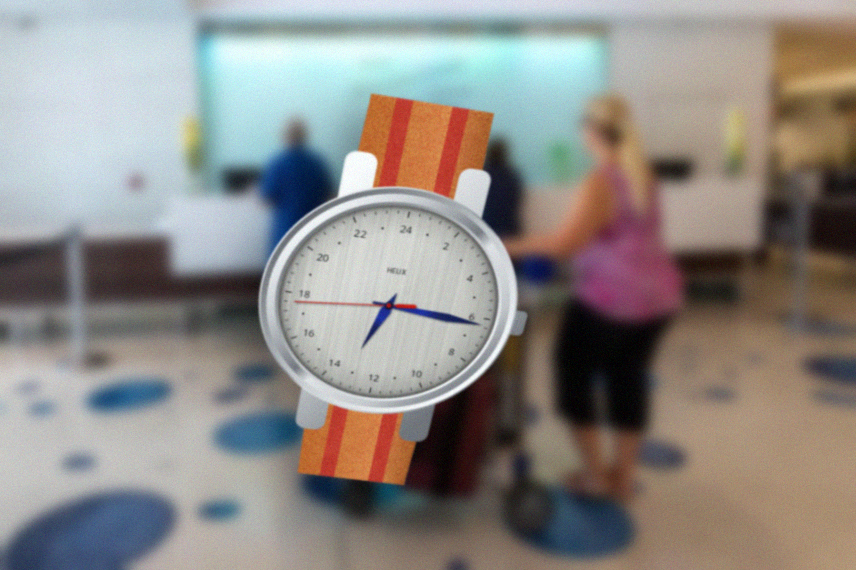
13:15:44
